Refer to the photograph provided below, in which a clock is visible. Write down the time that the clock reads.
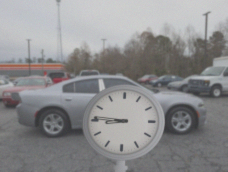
8:46
